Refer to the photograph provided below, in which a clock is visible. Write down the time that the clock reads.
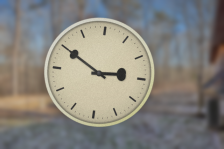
2:50
